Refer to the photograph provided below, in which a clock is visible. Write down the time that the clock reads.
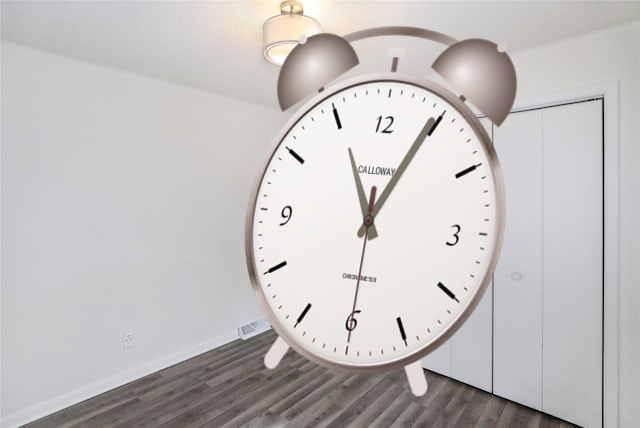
11:04:30
